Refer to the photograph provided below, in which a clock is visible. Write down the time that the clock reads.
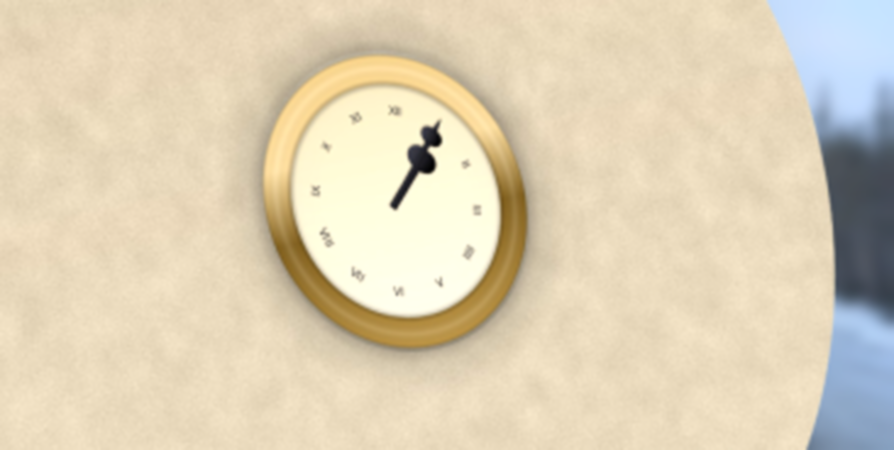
1:05
